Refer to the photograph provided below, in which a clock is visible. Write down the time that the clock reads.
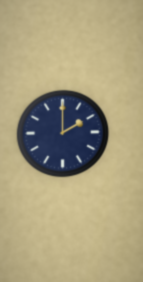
2:00
